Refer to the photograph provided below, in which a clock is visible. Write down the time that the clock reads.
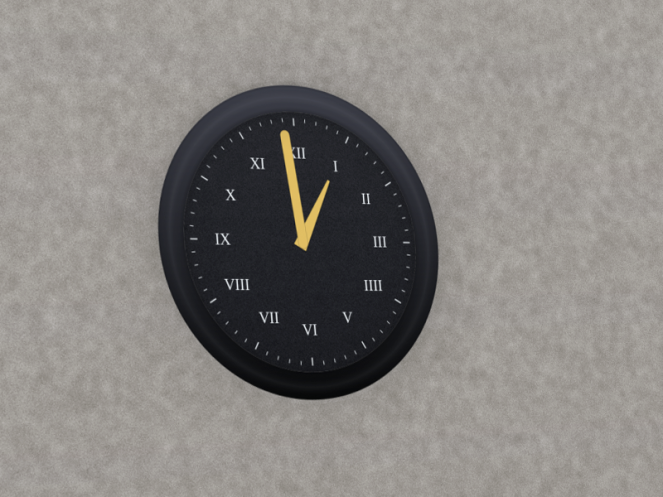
12:59
